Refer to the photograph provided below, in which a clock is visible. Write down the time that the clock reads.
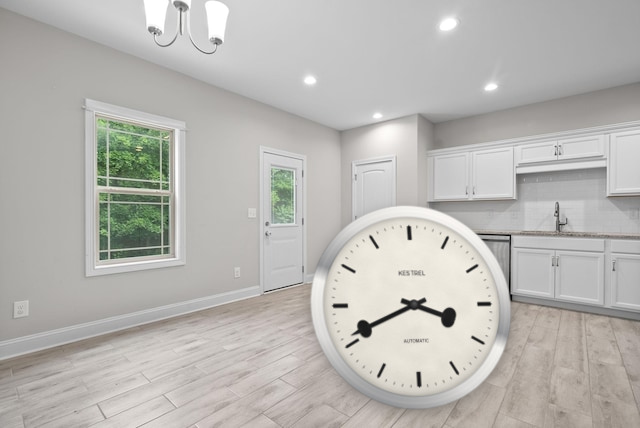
3:41
